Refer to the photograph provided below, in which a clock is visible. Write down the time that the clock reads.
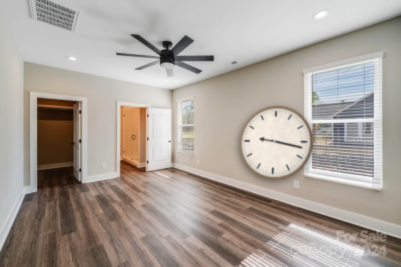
9:17
